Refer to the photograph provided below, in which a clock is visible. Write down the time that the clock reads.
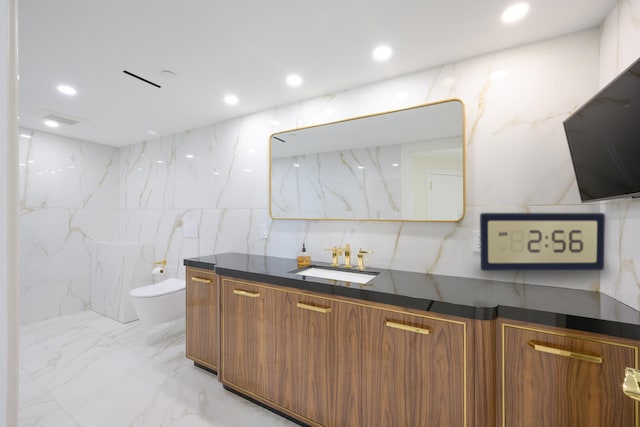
2:56
